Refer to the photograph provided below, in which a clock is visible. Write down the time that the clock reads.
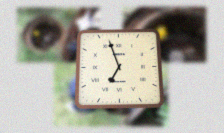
6:57
